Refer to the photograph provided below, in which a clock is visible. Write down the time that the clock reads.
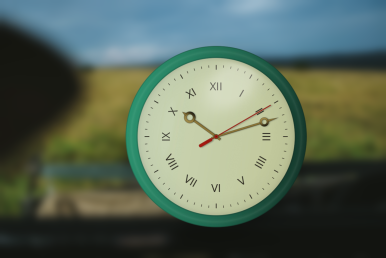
10:12:10
